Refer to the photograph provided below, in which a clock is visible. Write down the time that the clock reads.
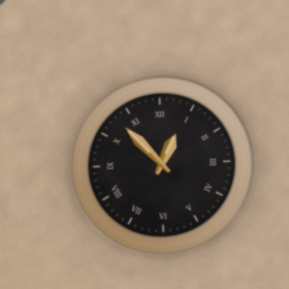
12:53
